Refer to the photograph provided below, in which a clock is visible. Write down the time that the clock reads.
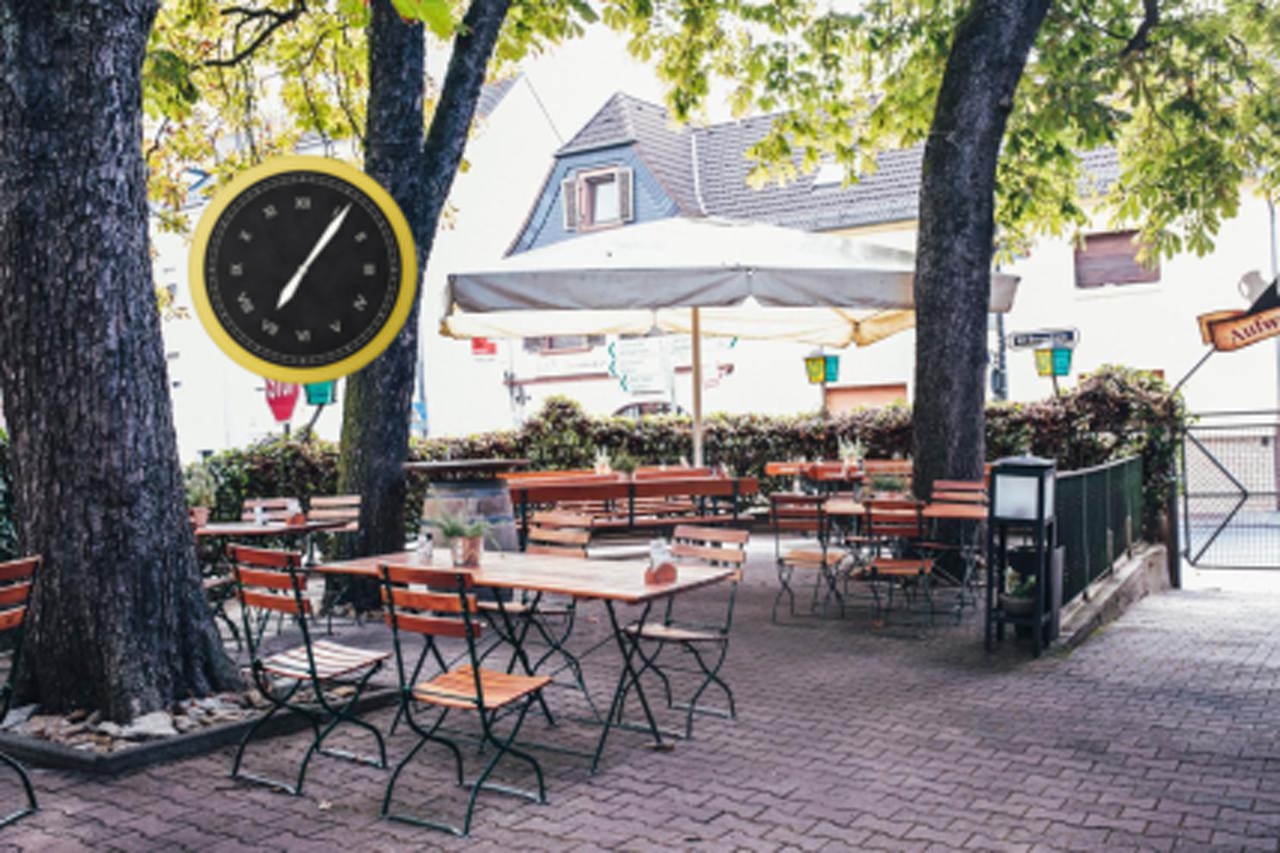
7:06
